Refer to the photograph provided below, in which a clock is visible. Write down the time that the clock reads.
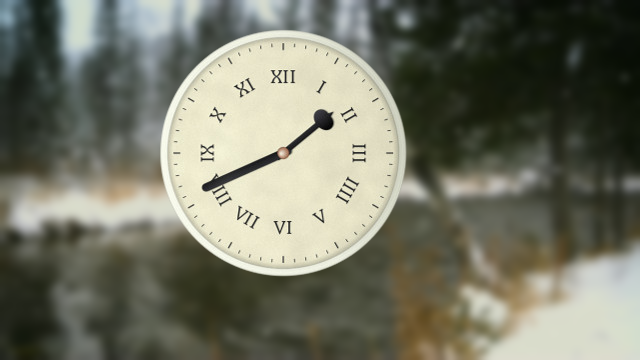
1:41
